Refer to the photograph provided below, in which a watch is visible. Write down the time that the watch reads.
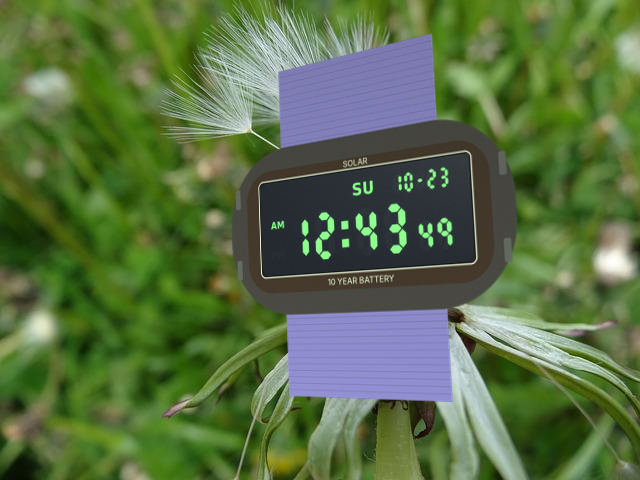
12:43:49
